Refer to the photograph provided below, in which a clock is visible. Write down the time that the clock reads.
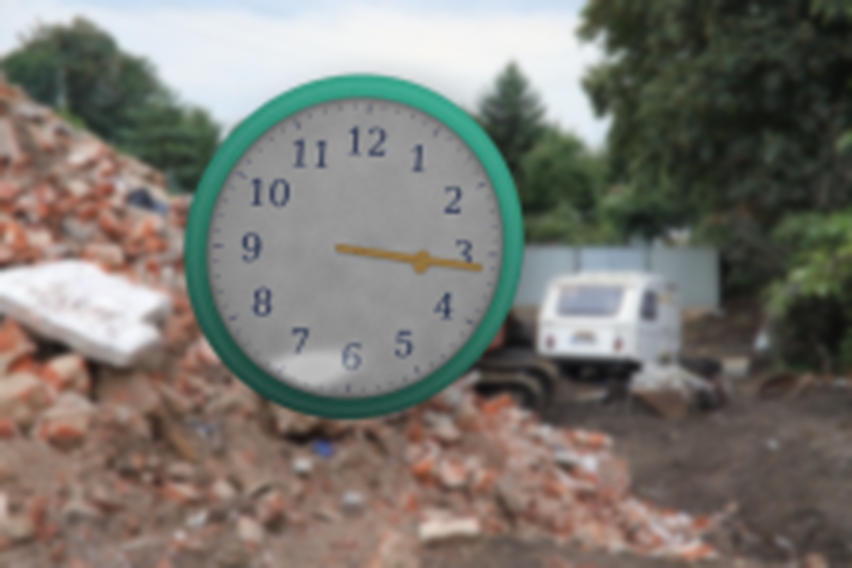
3:16
